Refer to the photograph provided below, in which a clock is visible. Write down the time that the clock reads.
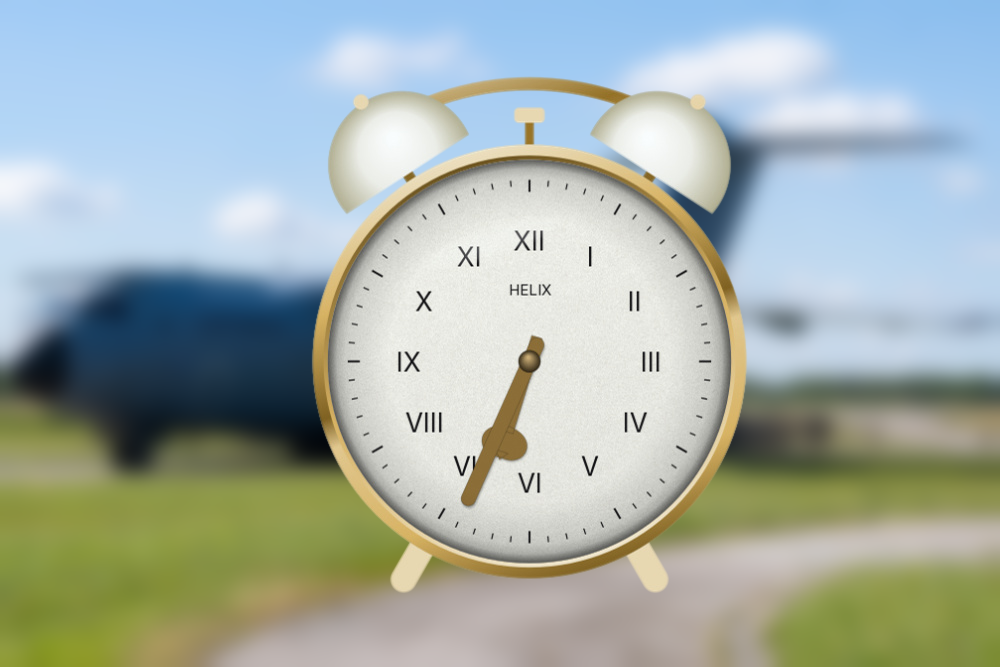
6:34
